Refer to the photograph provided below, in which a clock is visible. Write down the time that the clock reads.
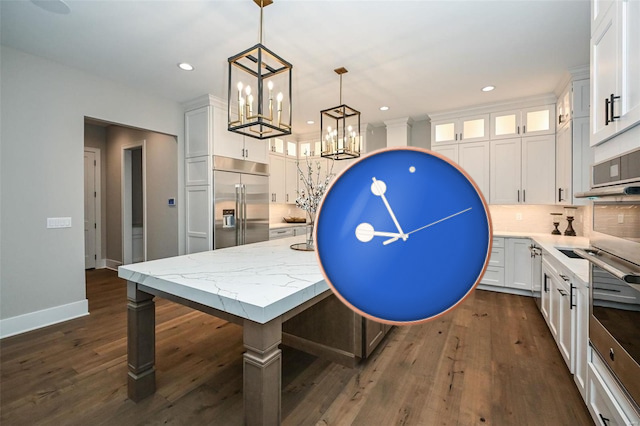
8:54:10
